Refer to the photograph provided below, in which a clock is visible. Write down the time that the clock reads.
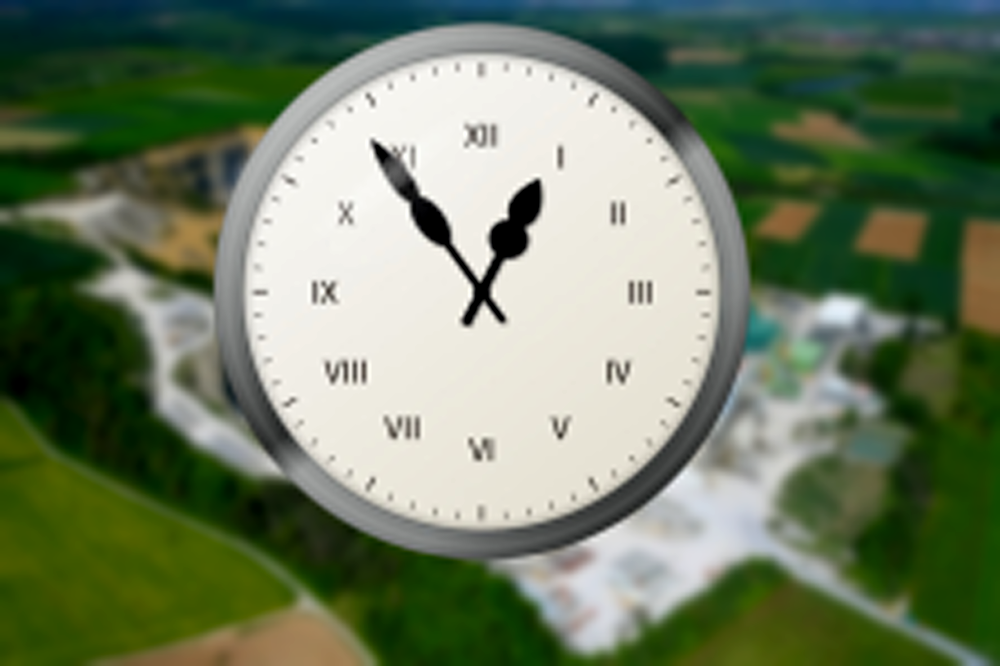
12:54
